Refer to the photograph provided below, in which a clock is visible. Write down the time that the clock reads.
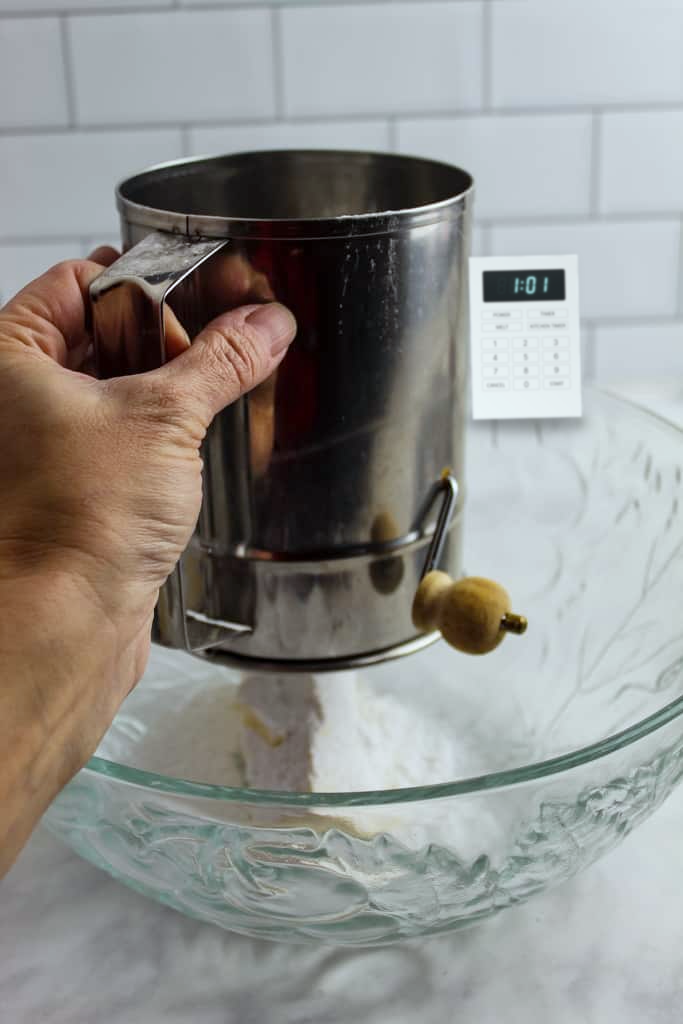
1:01
